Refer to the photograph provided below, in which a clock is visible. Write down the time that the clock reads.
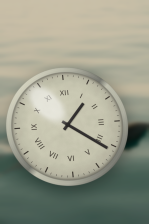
1:21
